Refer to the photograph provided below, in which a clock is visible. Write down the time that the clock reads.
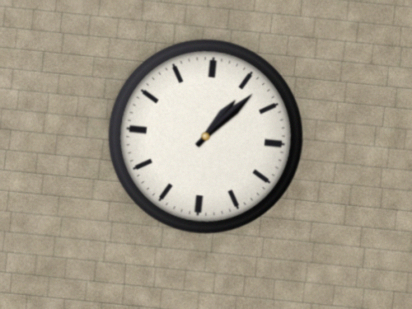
1:07
